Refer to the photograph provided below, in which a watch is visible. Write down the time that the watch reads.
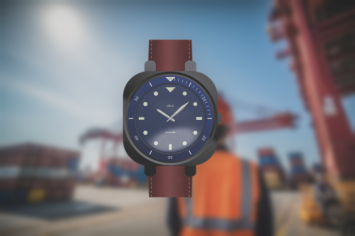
10:08
